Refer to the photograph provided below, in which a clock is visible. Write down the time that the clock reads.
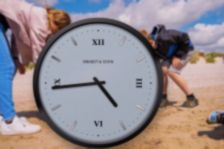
4:44
